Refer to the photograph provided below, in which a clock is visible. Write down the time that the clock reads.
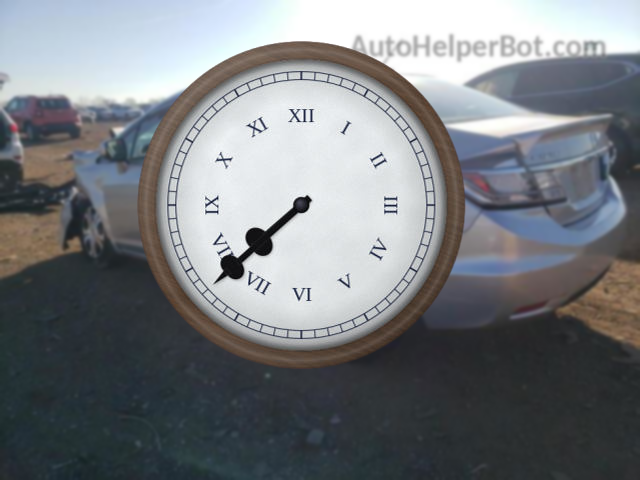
7:38
